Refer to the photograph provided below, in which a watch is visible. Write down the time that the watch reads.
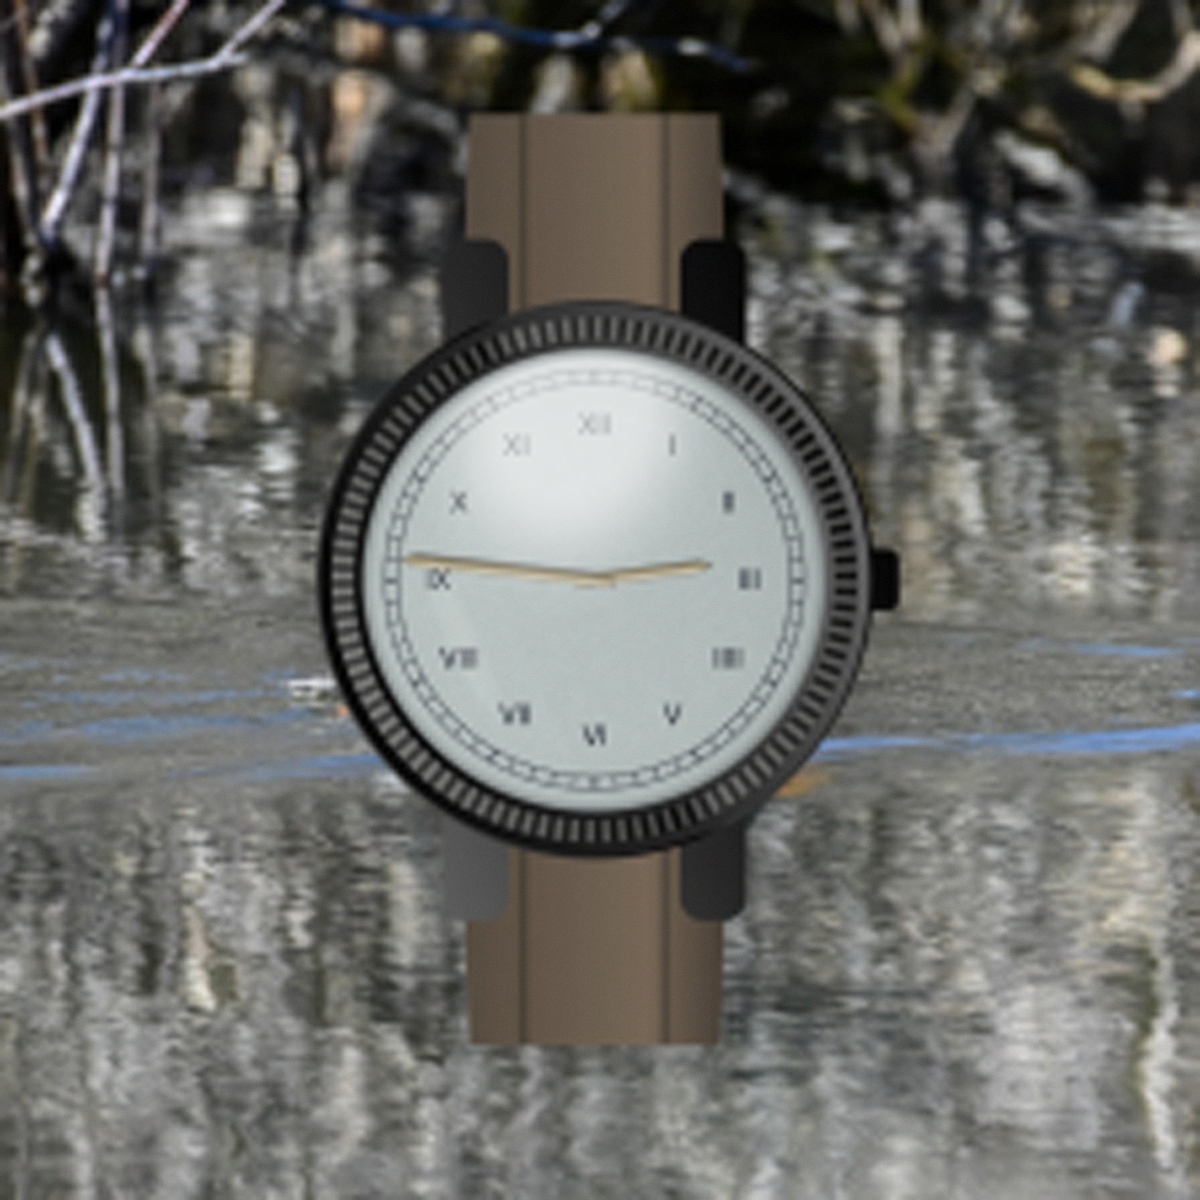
2:46
